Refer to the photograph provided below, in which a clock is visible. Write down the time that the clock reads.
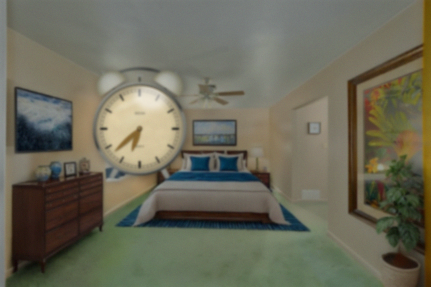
6:38
